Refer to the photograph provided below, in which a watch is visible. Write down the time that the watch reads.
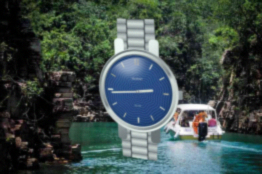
2:44
